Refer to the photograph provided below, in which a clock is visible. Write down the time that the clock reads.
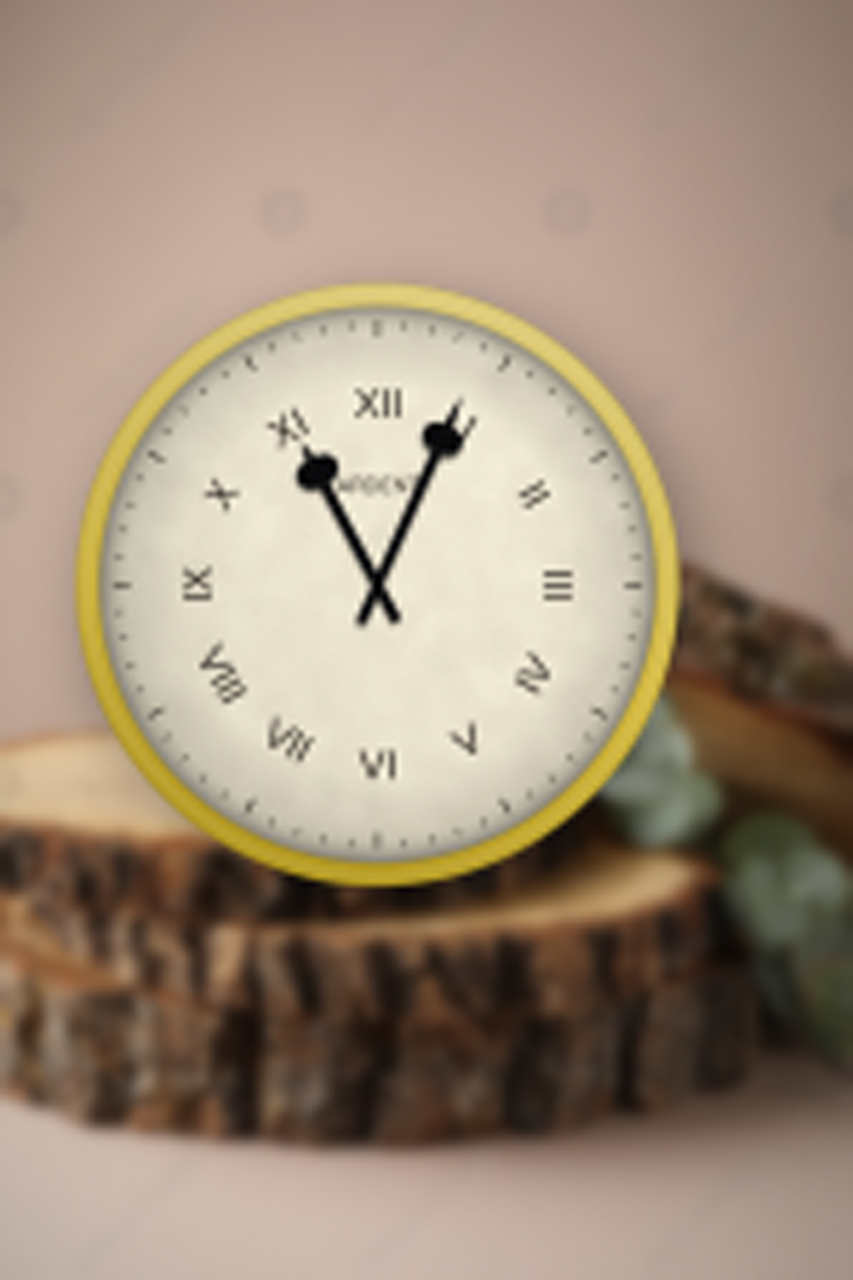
11:04
